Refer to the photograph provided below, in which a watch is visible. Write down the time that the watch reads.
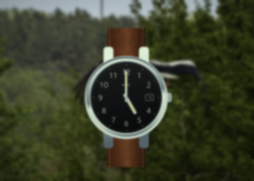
5:00
